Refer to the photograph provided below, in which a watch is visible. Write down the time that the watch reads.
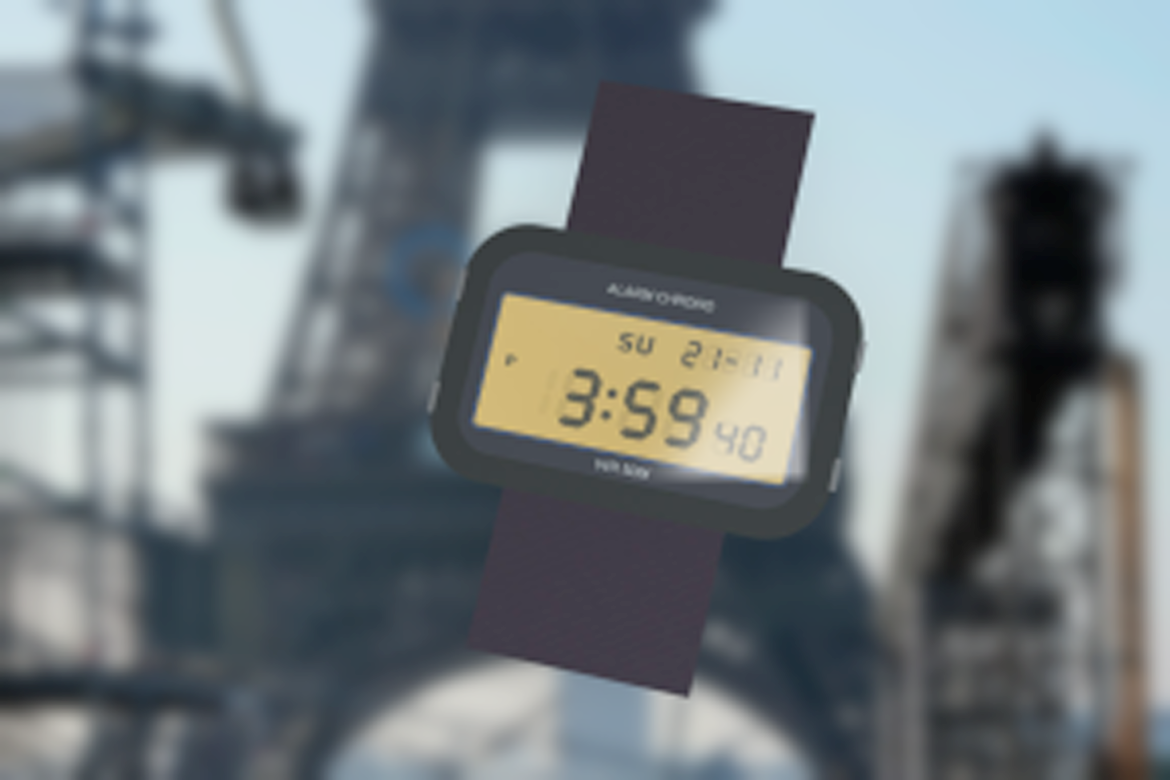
3:59:40
